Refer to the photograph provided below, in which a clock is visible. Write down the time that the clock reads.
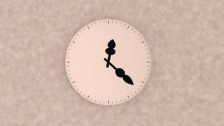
12:22
